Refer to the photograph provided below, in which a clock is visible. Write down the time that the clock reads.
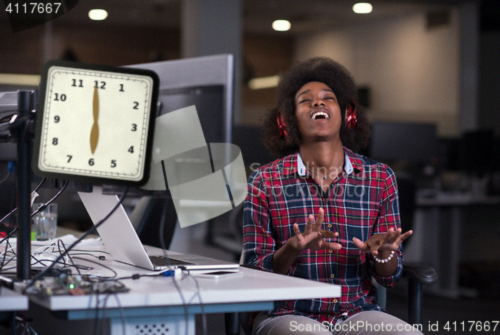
5:59
